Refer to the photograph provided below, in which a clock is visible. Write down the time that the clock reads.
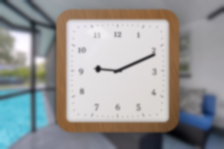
9:11
